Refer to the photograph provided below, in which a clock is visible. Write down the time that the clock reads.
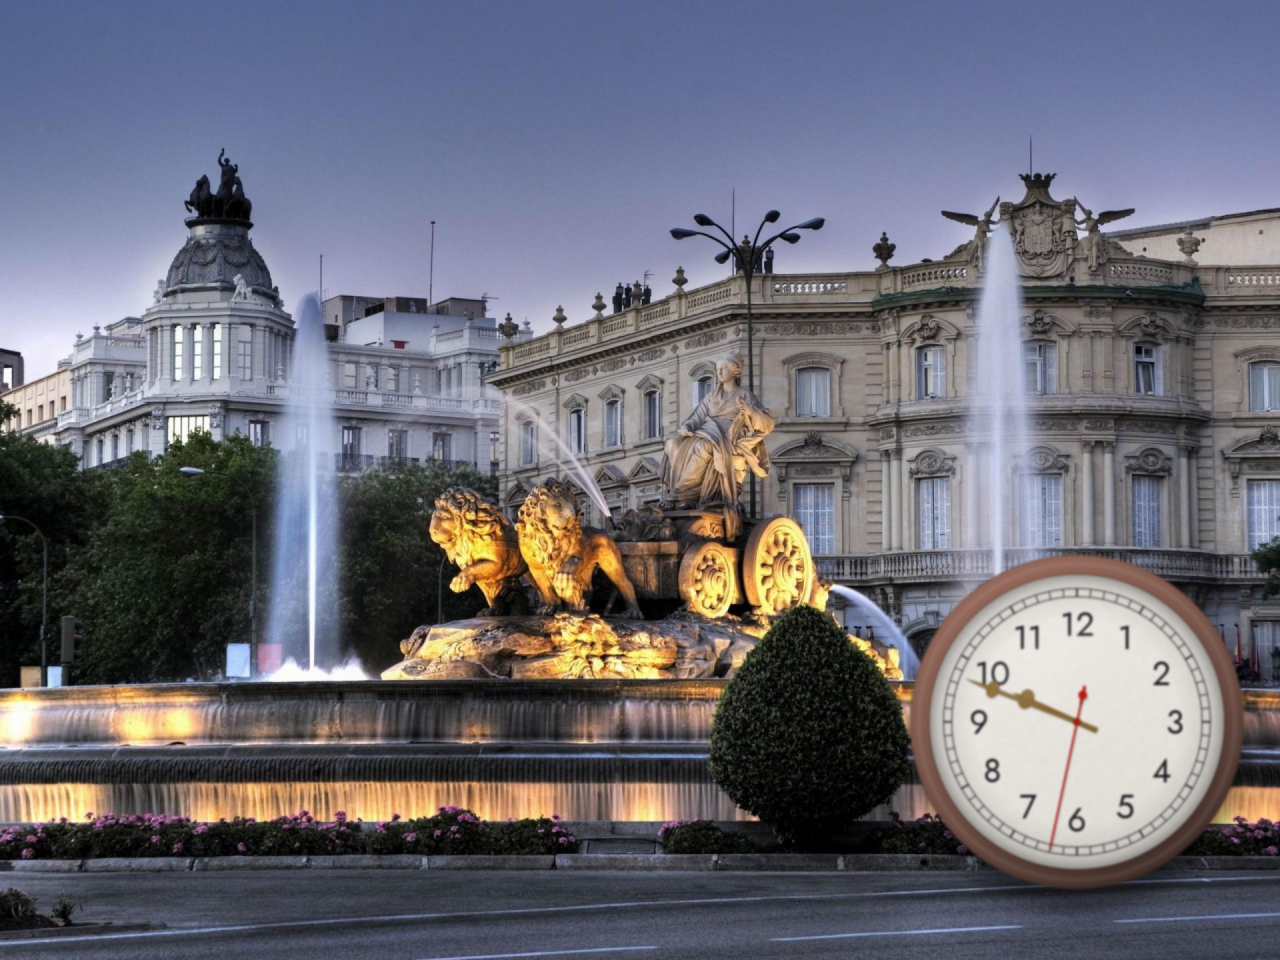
9:48:32
